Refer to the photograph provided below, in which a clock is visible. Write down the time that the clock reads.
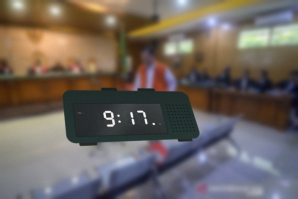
9:17
